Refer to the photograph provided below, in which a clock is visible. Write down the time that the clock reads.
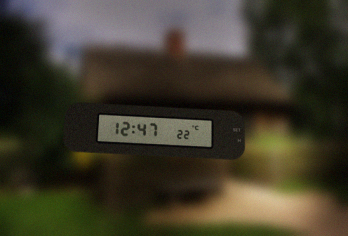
12:47
